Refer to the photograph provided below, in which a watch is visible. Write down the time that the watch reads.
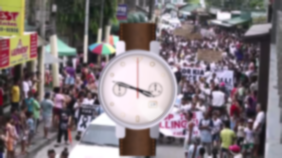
3:48
